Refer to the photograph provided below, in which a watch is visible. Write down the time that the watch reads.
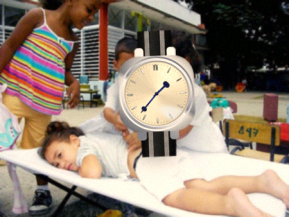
1:37
